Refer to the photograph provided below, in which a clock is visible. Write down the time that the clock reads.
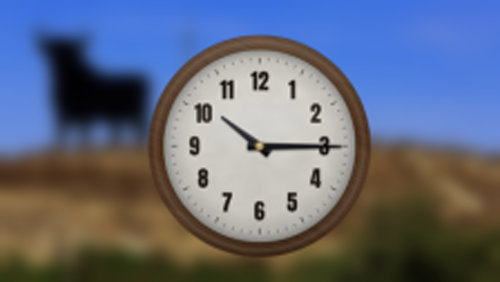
10:15
